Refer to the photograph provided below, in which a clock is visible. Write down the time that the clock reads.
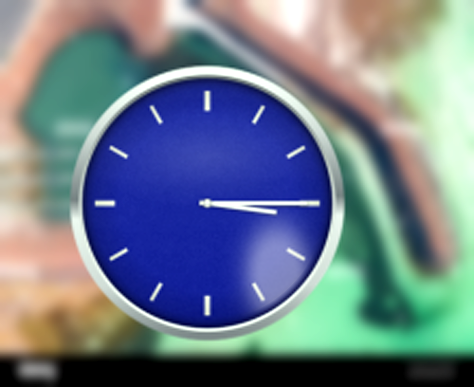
3:15
